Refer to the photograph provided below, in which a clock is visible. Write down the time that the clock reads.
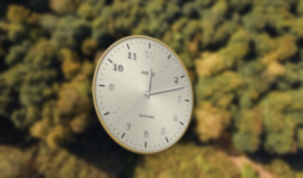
12:12
